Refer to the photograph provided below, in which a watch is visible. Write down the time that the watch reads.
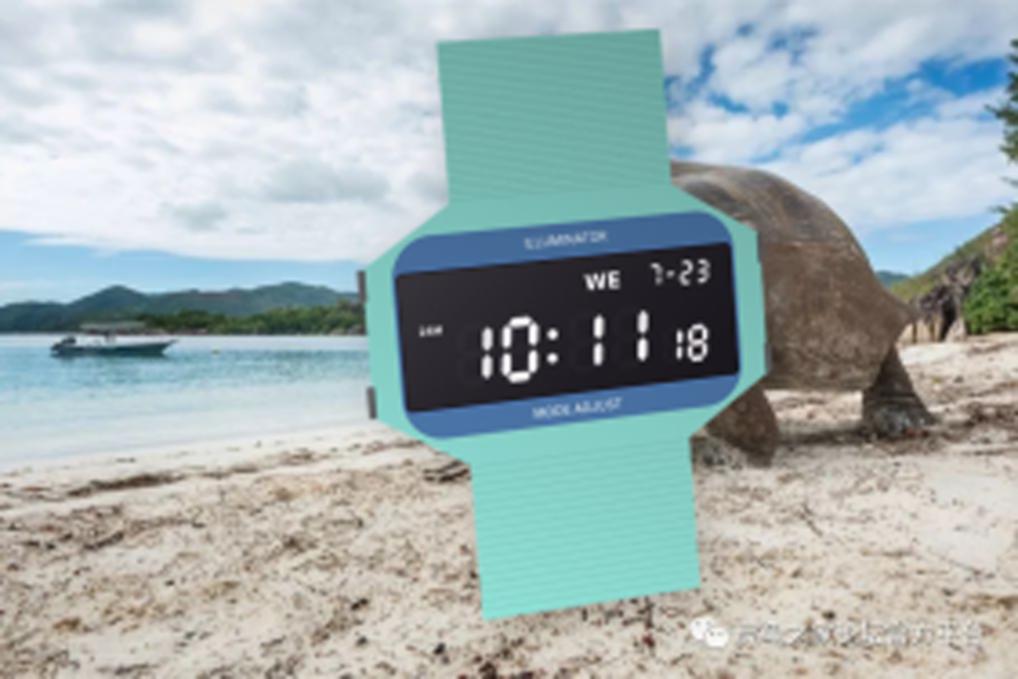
10:11:18
